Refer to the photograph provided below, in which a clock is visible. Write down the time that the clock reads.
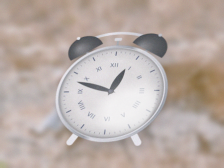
12:48
